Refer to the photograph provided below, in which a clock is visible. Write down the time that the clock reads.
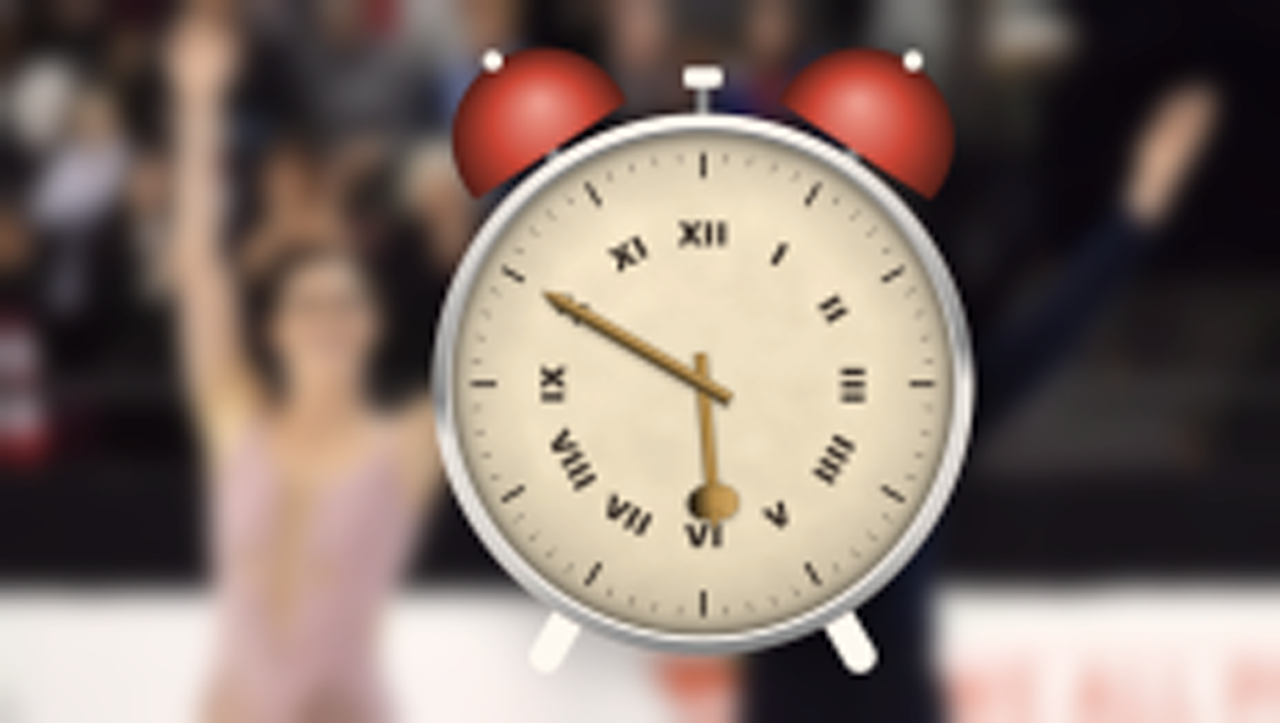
5:50
